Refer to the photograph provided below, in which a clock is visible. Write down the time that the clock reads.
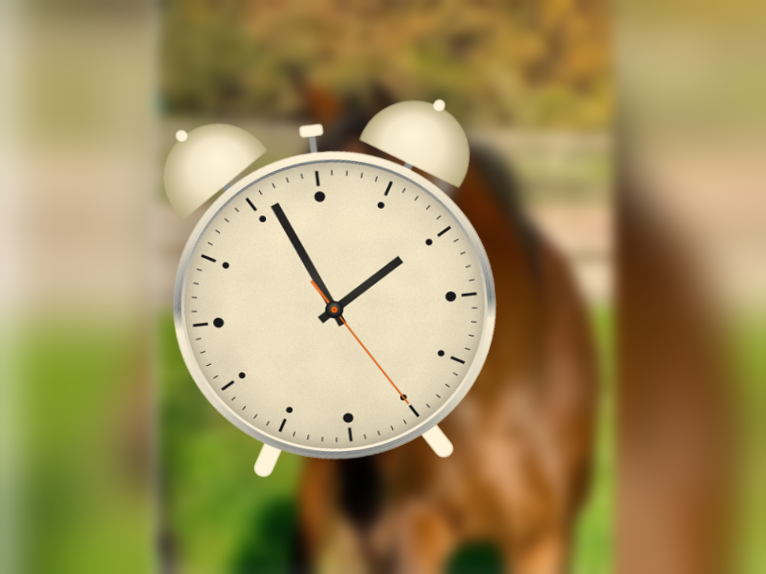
1:56:25
